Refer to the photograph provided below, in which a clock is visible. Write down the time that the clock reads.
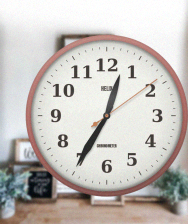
12:35:09
